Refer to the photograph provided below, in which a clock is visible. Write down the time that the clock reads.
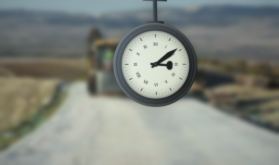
3:09
